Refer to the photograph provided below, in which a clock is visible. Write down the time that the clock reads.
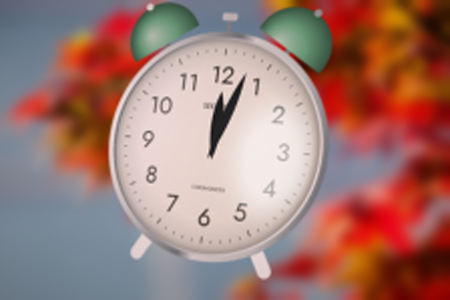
12:03
